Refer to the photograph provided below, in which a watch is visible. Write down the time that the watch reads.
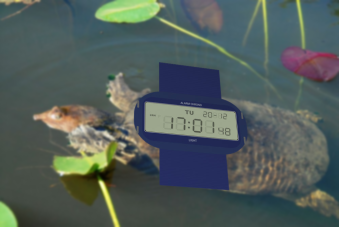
17:01:48
